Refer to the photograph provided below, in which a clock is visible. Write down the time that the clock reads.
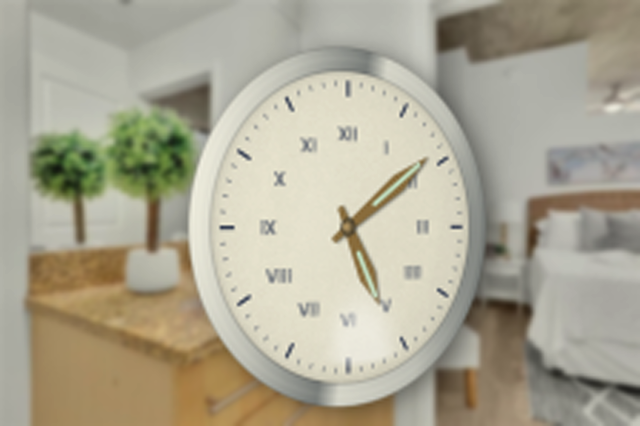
5:09
